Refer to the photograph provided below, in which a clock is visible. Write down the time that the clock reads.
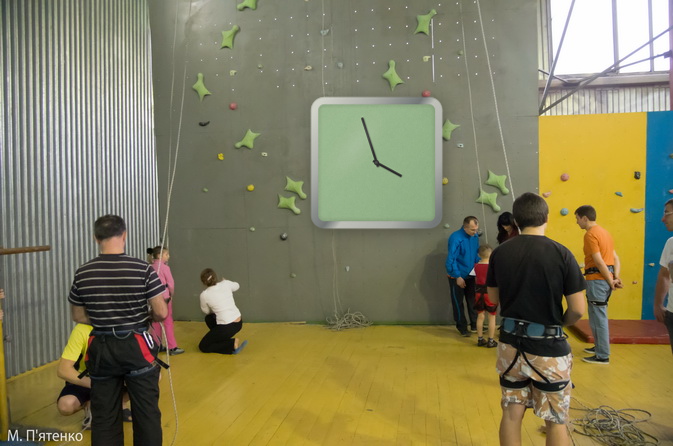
3:57
